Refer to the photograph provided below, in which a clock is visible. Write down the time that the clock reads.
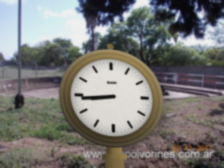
8:44
